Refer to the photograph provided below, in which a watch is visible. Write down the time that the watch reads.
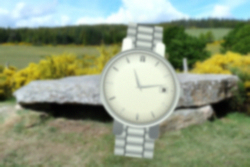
11:13
